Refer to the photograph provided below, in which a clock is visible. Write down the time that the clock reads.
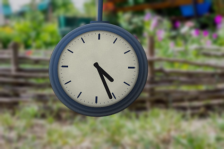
4:26
